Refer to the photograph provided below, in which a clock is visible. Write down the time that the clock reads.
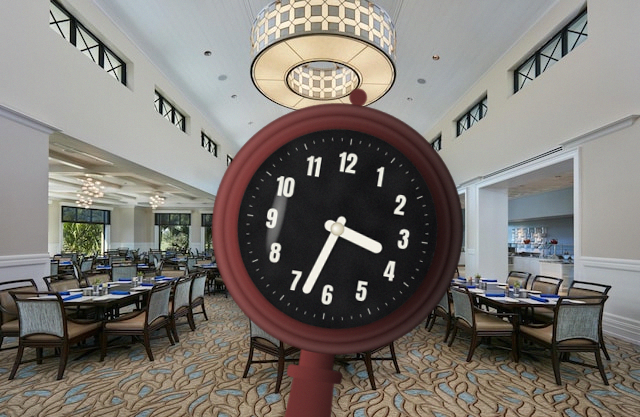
3:33
